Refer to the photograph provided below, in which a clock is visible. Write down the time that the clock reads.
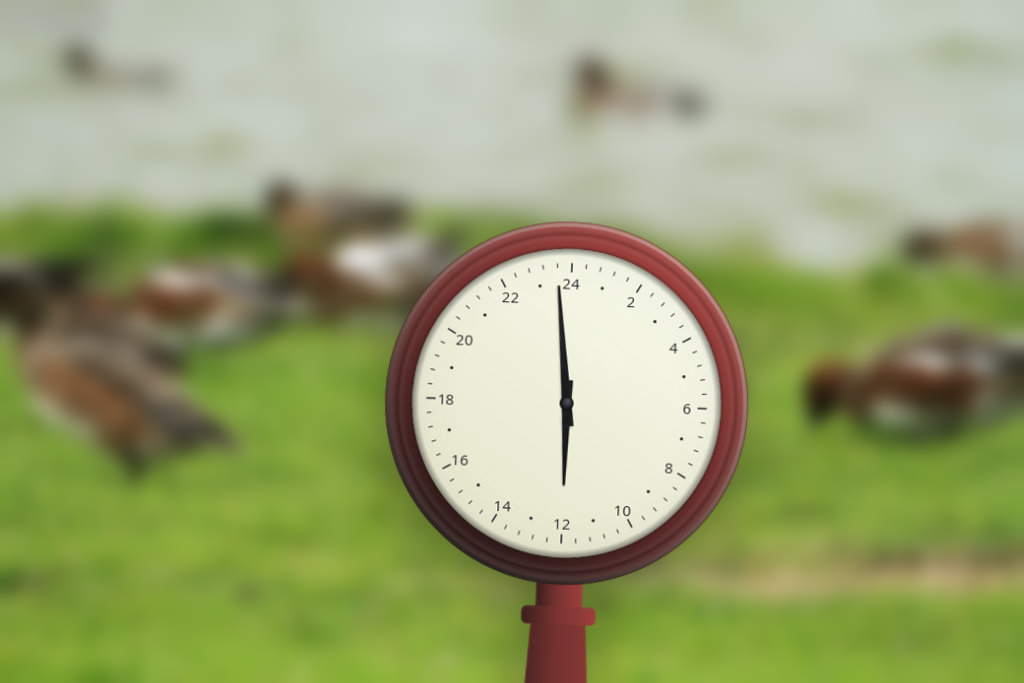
11:59
